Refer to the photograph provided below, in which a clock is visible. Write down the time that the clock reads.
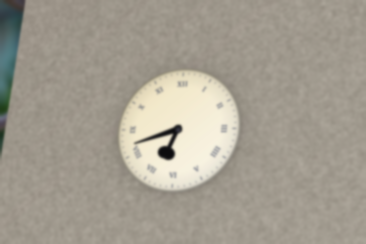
6:42
